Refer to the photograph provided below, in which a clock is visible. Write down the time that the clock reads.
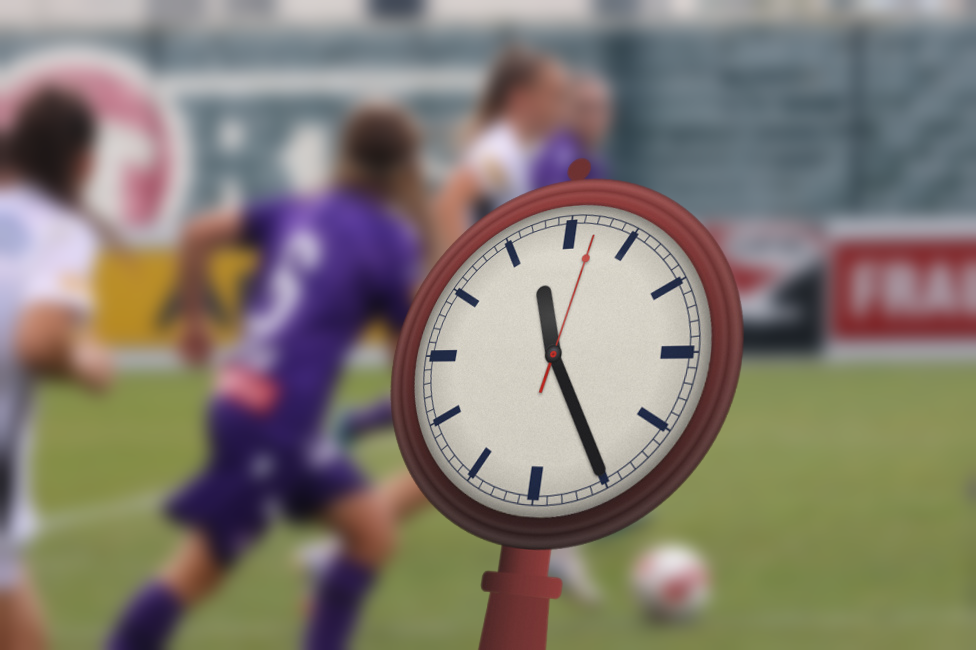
11:25:02
